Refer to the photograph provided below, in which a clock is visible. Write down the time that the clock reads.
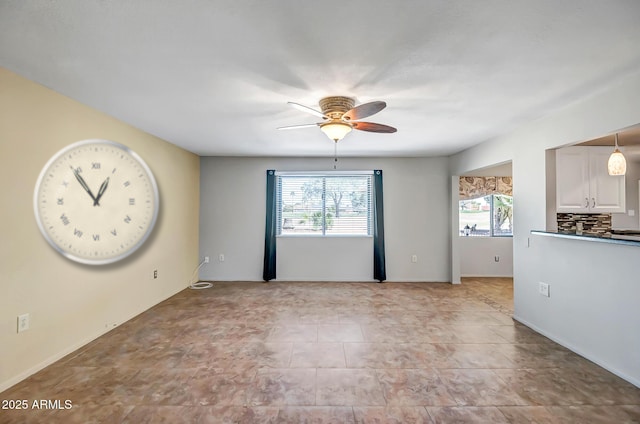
12:54
